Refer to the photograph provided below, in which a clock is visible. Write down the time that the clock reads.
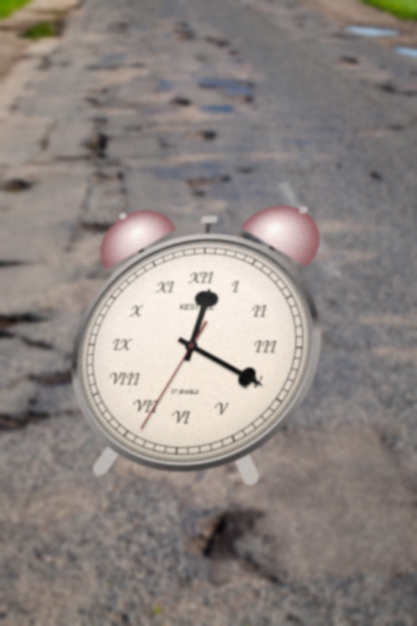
12:19:34
